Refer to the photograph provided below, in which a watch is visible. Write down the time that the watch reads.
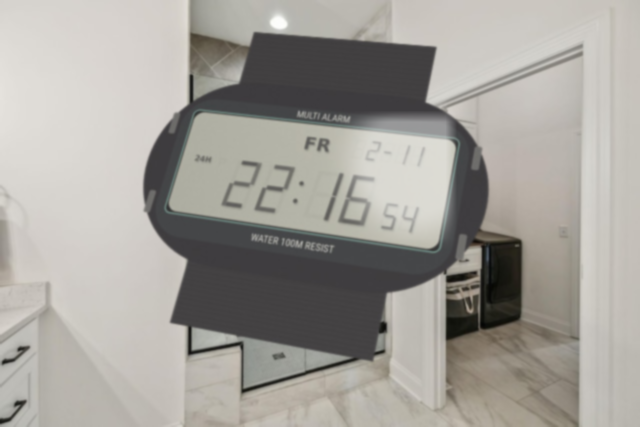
22:16:54
